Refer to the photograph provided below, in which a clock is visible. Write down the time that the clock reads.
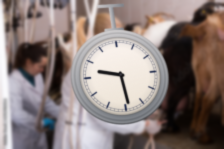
9:29
